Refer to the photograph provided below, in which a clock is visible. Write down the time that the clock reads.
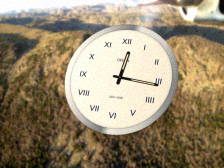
12:16
